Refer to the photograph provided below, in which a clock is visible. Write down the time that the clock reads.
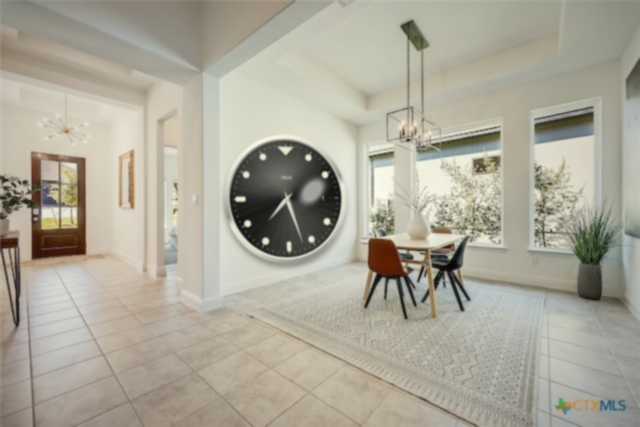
7:27
